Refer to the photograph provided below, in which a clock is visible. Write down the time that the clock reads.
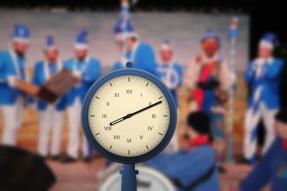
8:11
